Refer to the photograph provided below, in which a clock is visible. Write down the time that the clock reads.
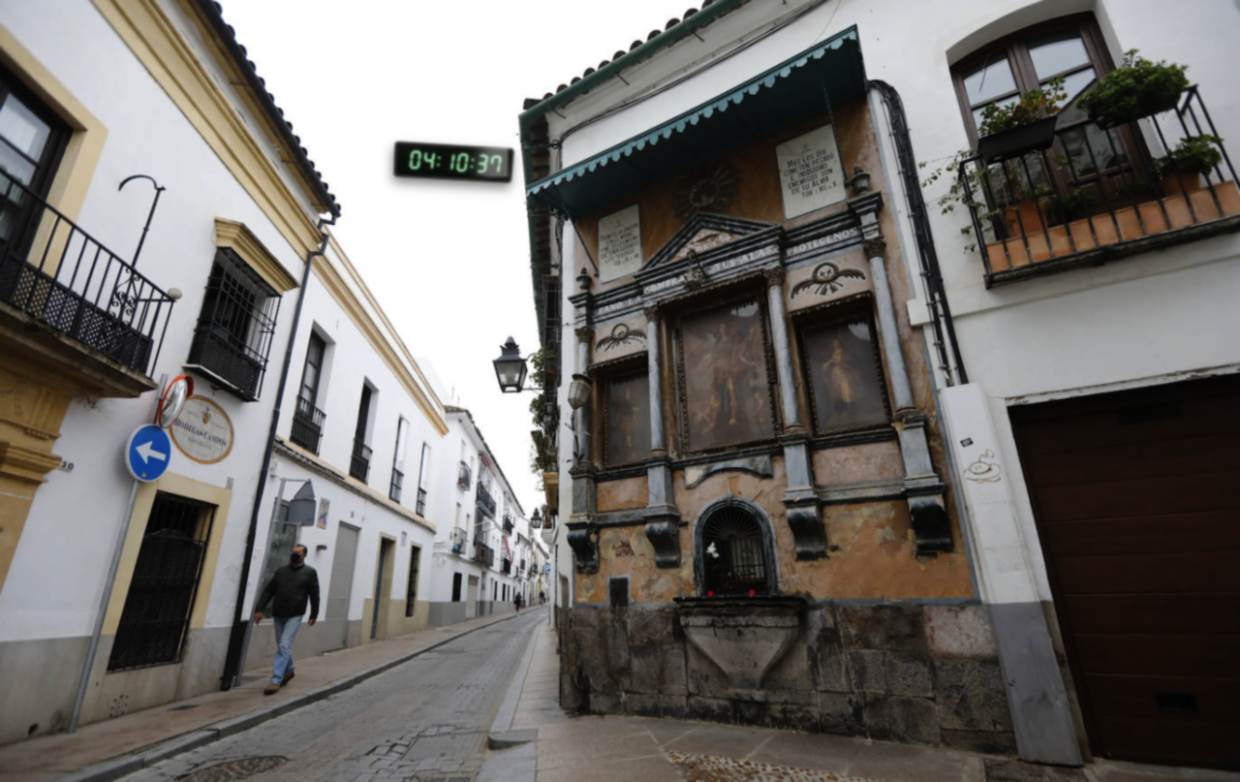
4:10:37
